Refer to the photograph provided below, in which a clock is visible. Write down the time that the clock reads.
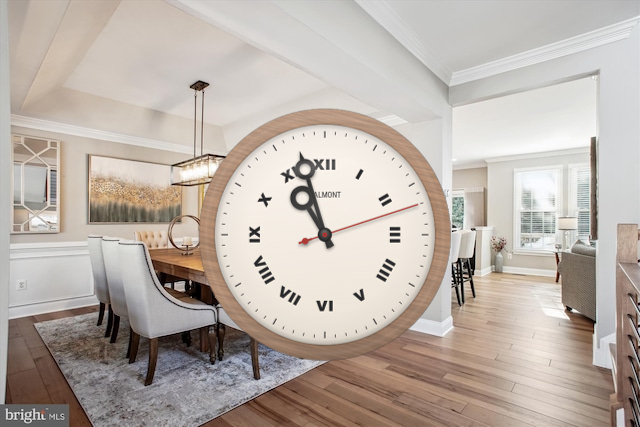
10:57:12
